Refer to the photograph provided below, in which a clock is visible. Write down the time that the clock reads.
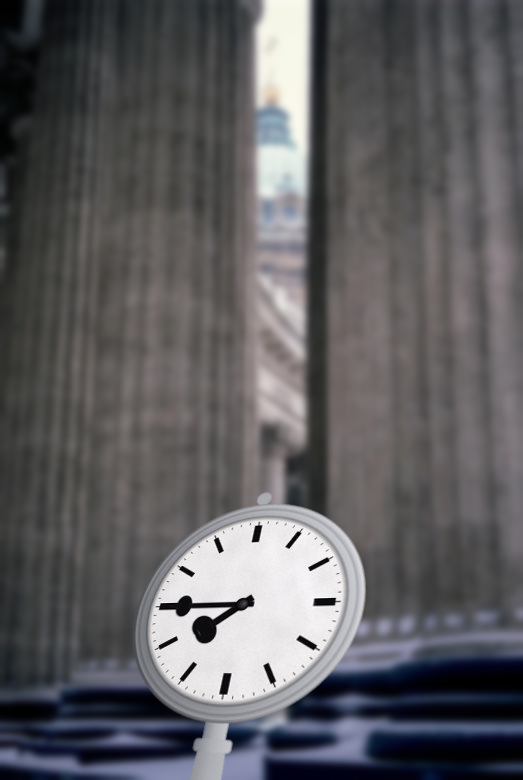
7:45
